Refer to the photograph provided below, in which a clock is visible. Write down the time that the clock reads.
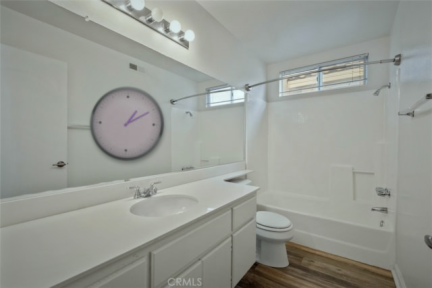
1:10
